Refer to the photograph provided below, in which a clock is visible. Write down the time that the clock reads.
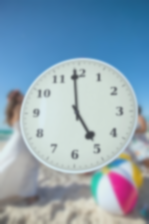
4:59
